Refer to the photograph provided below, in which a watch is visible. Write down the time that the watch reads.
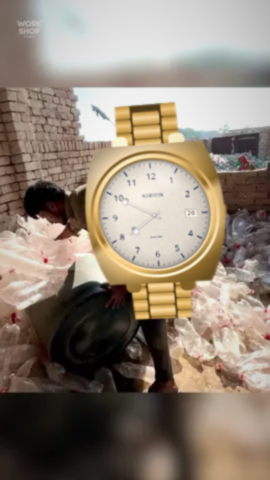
7:50
